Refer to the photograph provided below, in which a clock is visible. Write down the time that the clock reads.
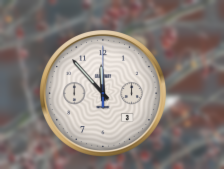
11:53
